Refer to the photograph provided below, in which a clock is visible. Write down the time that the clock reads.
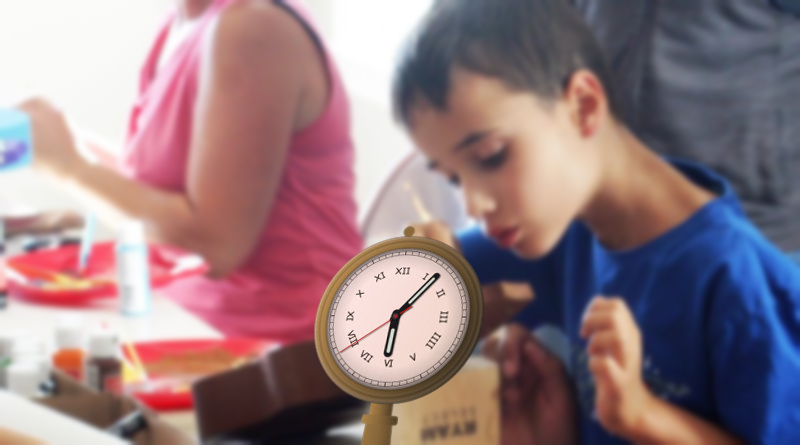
6:06:39
